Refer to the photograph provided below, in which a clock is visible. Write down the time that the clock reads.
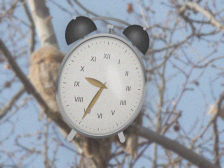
9:35
